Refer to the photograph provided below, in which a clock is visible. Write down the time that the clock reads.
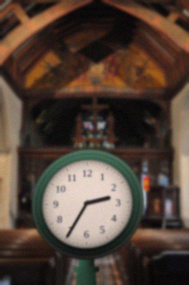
2:35
